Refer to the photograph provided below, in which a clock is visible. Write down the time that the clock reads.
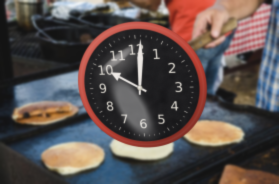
10:01
